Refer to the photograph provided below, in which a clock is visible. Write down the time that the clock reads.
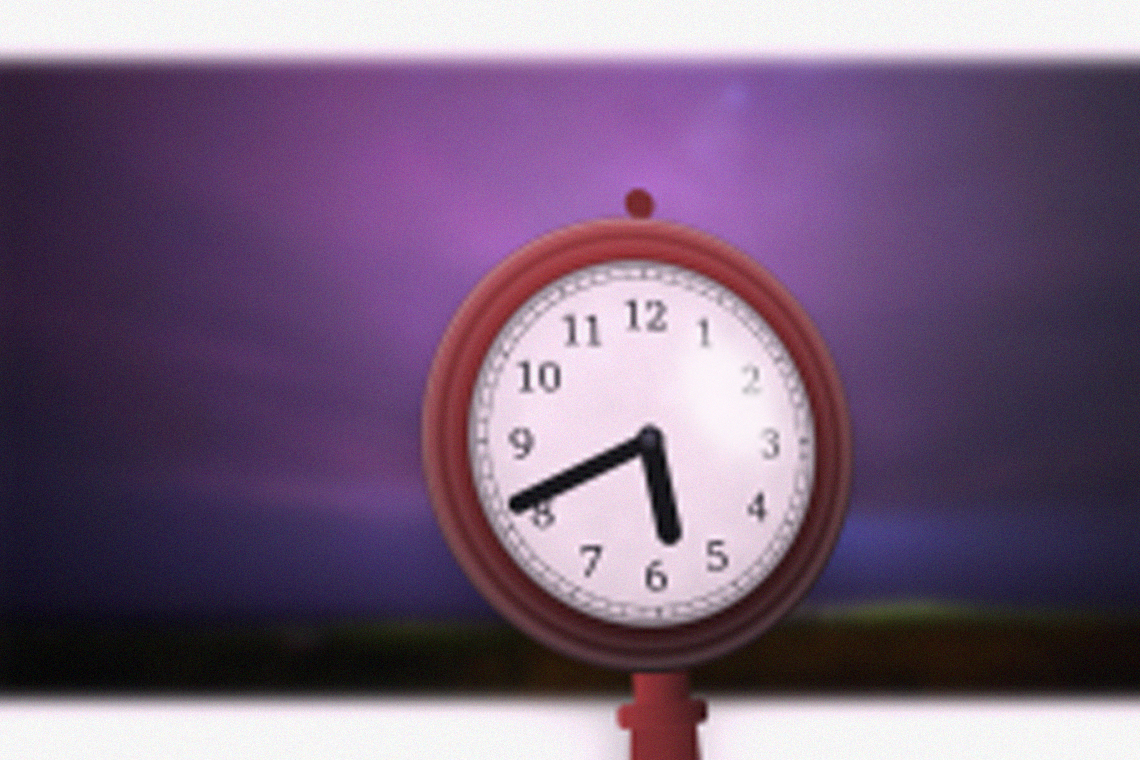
5:41
